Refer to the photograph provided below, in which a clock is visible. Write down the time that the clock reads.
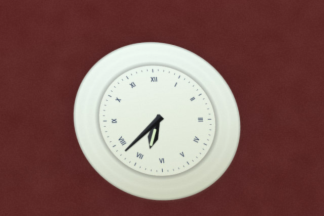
6:38
